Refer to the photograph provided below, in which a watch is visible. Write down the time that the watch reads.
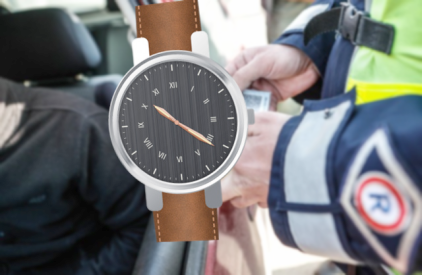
10:21
